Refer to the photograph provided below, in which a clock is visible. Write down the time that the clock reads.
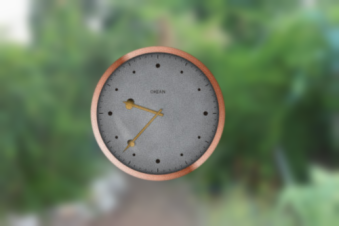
9:37
